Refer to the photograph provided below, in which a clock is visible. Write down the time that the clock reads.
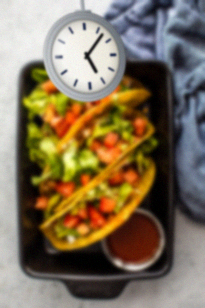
5:07
